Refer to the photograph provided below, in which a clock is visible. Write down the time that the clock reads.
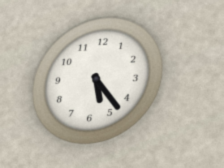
5:23
